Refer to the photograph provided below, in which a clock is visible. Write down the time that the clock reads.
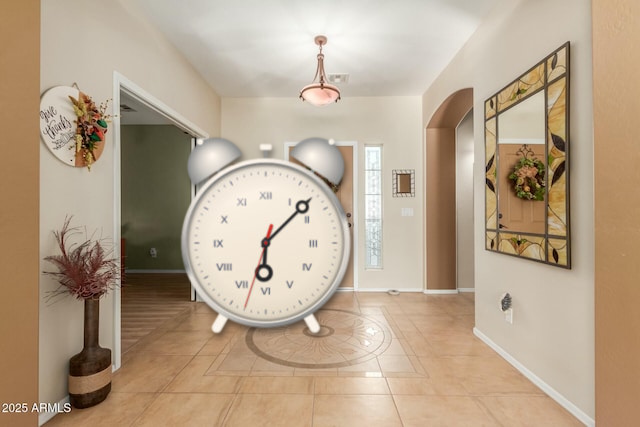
6:07:33
